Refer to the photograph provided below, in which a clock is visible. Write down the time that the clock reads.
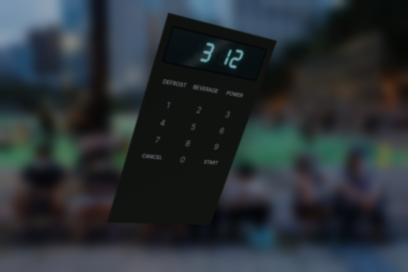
3:12
